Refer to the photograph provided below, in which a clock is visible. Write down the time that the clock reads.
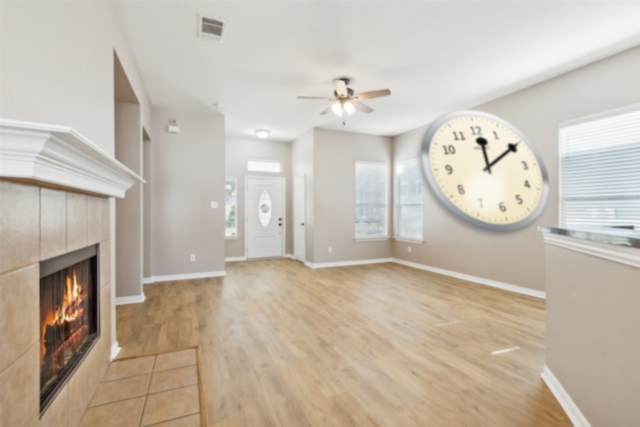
12:10
